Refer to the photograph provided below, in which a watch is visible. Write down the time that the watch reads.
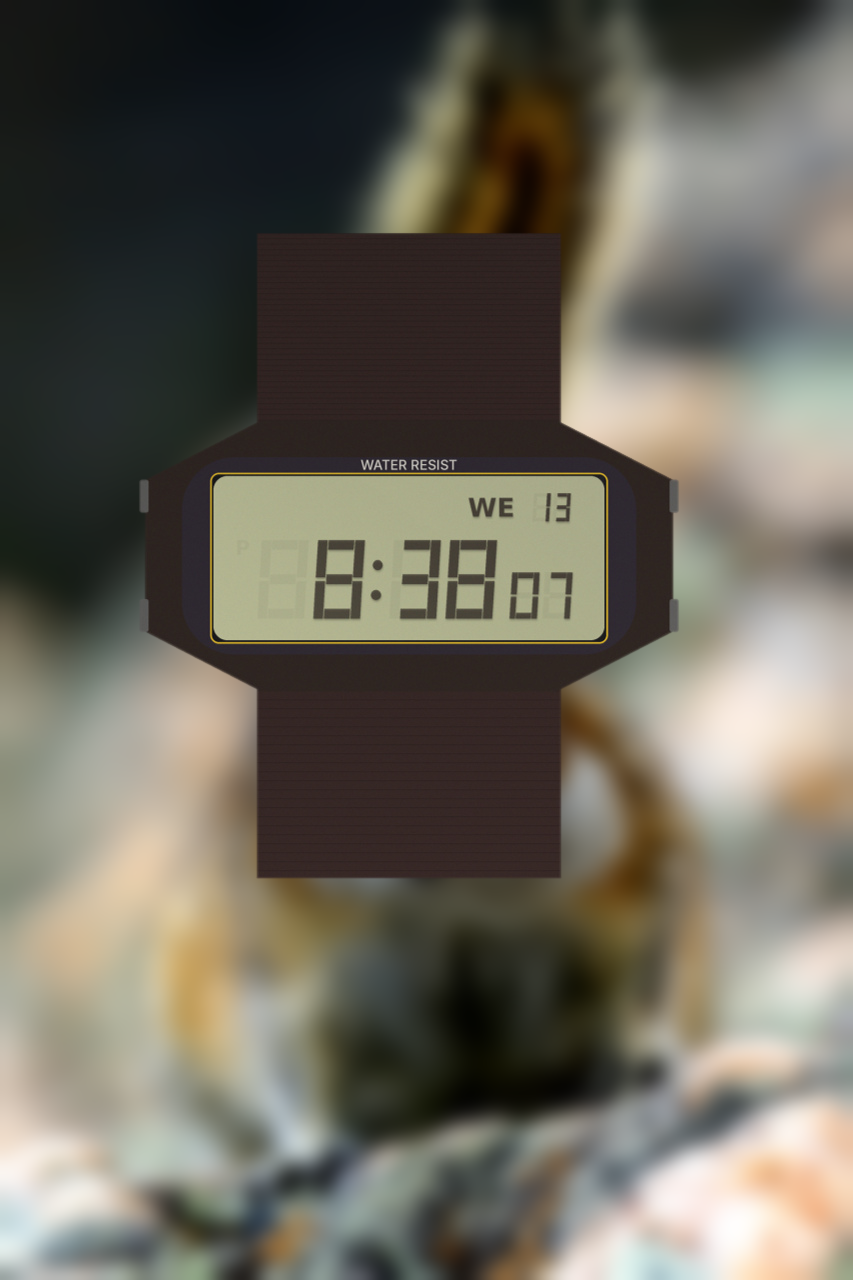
8:38:07
